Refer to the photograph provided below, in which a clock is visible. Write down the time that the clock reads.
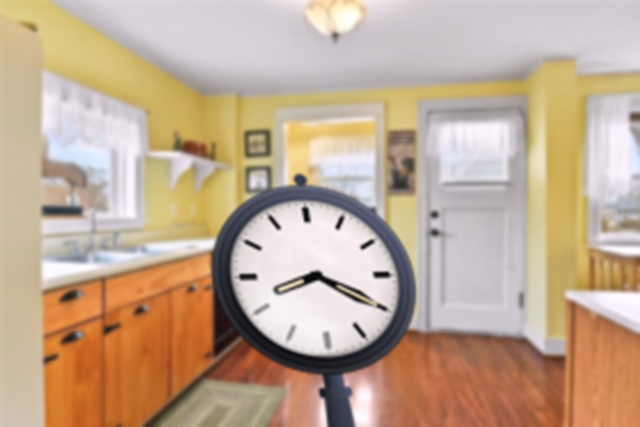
8:20
